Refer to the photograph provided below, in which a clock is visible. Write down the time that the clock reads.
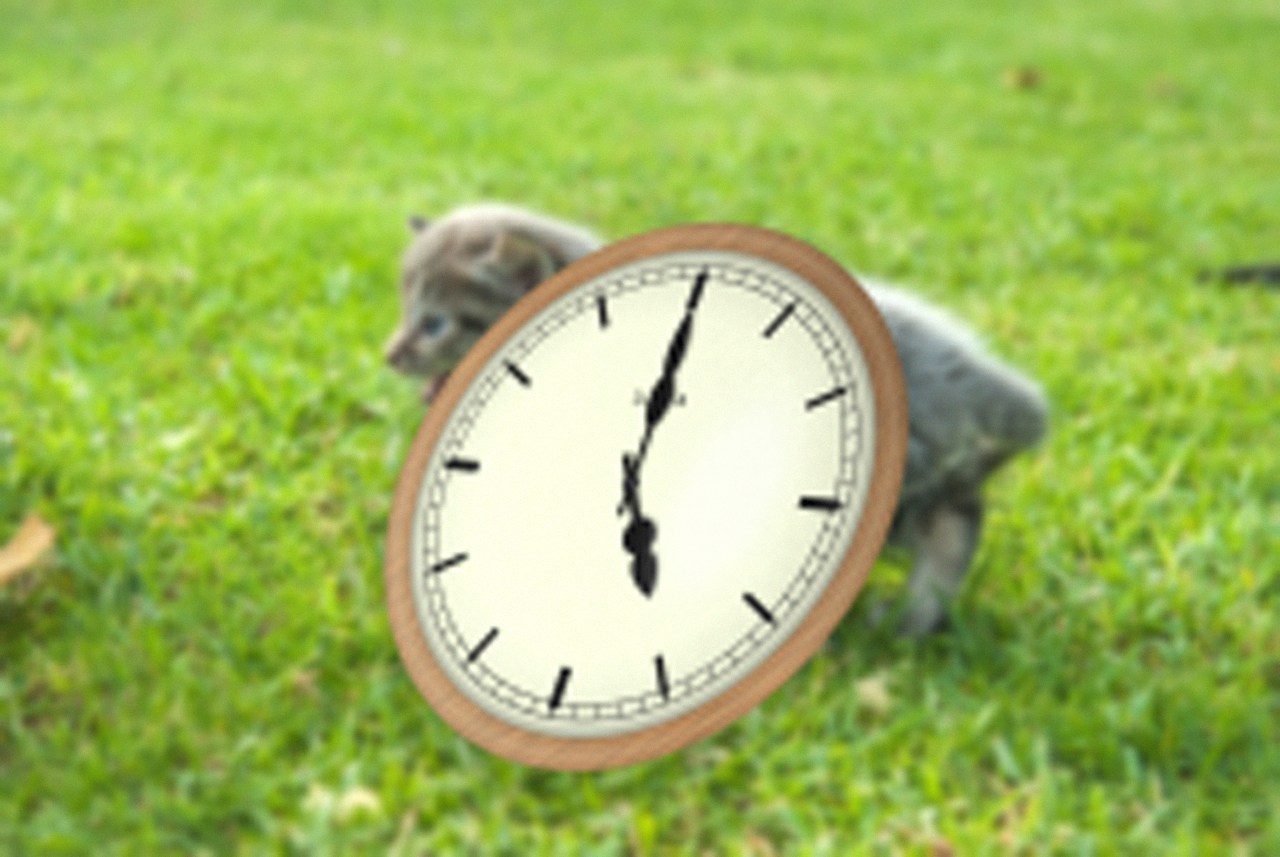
5:00
